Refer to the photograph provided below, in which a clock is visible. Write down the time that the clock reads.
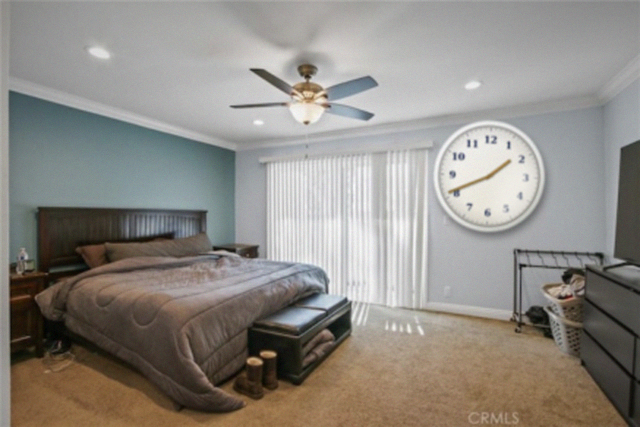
1:41
